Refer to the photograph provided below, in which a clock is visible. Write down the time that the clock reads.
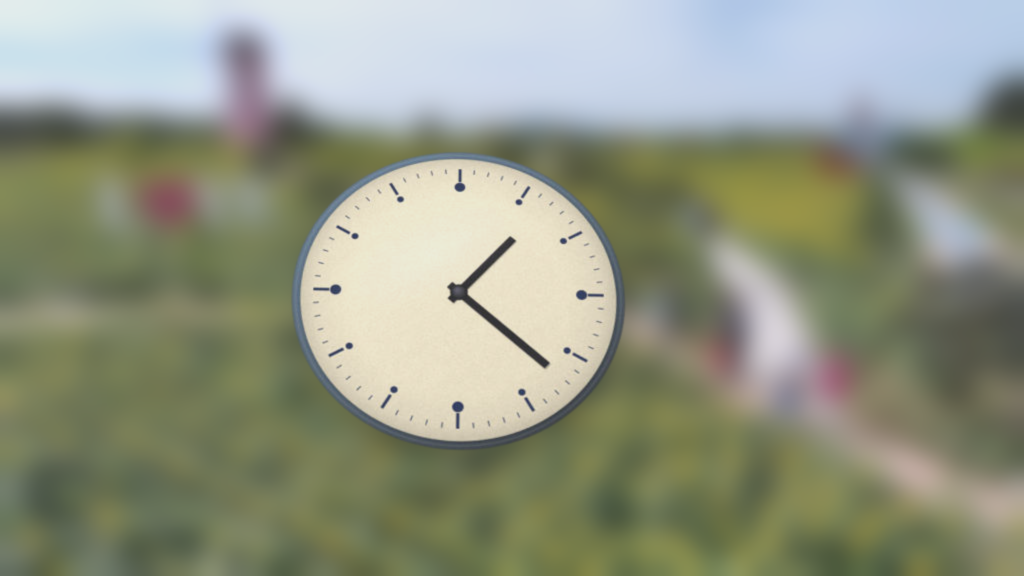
1:22
